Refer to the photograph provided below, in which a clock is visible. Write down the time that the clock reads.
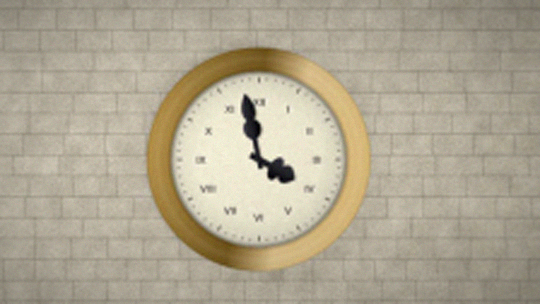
3:58
